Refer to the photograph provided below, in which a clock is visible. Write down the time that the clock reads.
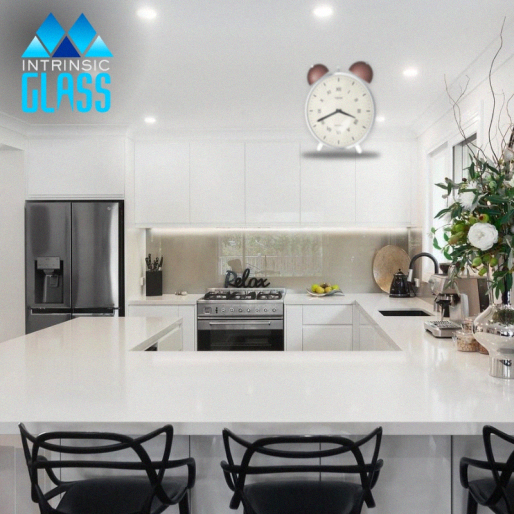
3:41
